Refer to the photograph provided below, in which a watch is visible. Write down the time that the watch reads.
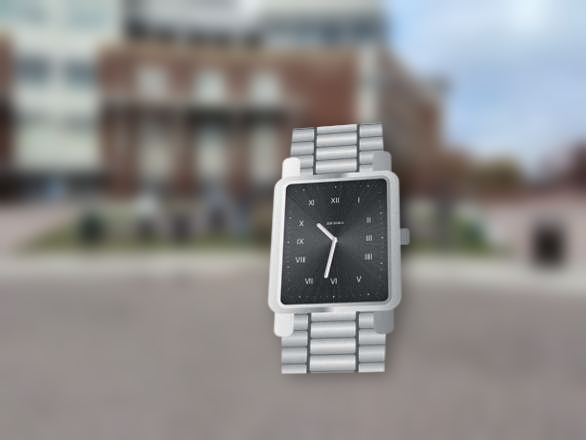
10:32
